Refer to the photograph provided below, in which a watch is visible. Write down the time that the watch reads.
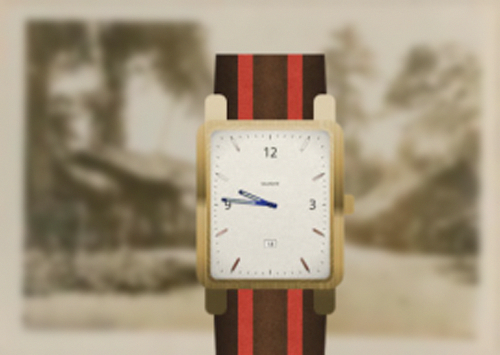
9:46
